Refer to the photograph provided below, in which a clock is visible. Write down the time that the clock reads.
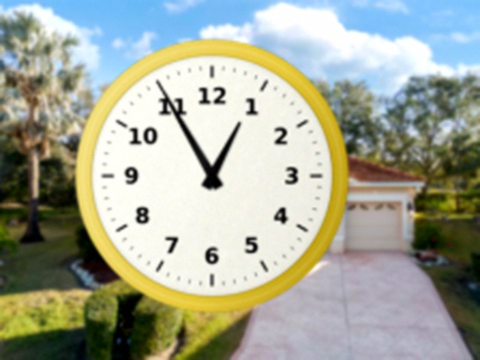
12:55
